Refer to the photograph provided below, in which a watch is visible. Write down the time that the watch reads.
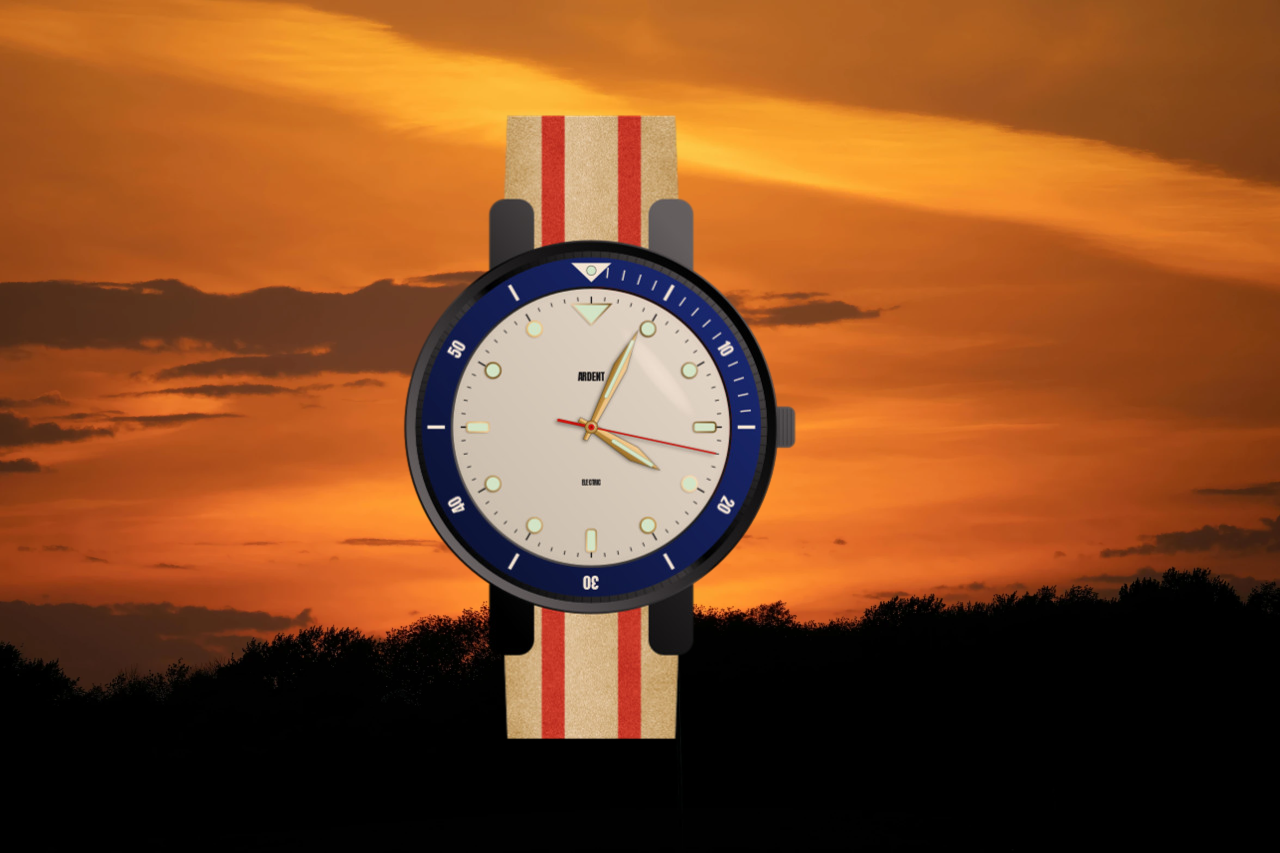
4:04:17
